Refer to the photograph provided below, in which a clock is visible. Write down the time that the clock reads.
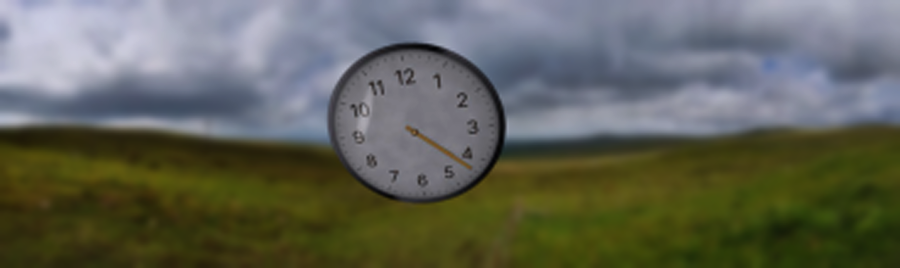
4:22
